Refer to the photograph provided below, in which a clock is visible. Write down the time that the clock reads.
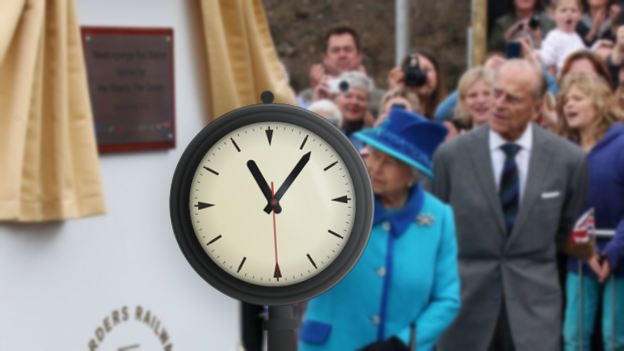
11:06:30
